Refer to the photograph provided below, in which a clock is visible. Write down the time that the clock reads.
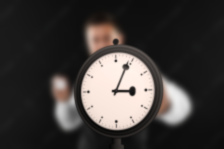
3:04
